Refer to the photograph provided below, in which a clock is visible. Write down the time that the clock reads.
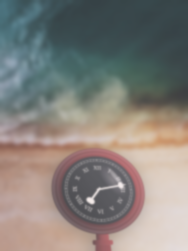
7:13
